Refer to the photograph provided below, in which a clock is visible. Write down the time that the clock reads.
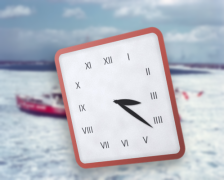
3:22
